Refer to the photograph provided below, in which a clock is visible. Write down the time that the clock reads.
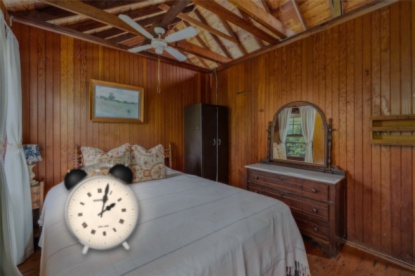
2:03
